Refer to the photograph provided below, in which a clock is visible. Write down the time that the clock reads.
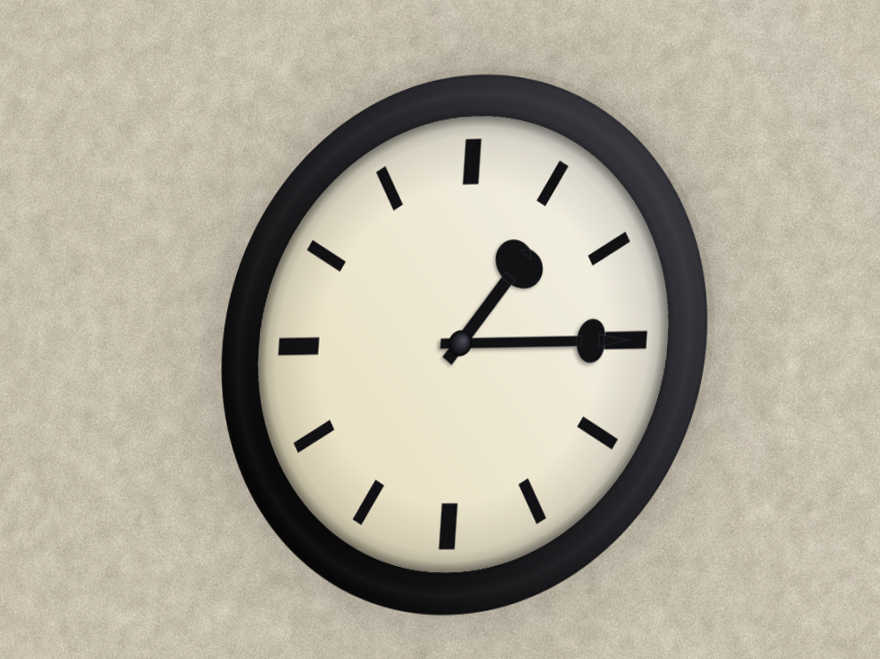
1:15
